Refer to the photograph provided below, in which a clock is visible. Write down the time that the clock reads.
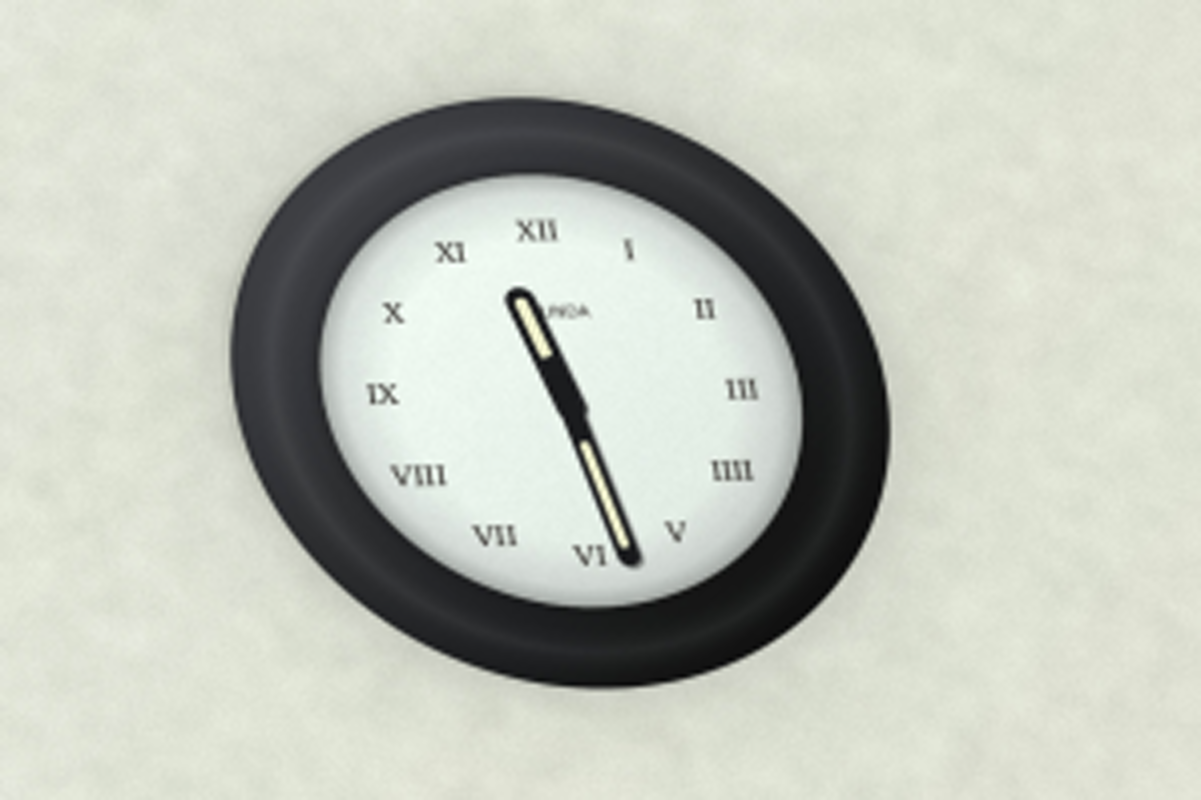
11:28
